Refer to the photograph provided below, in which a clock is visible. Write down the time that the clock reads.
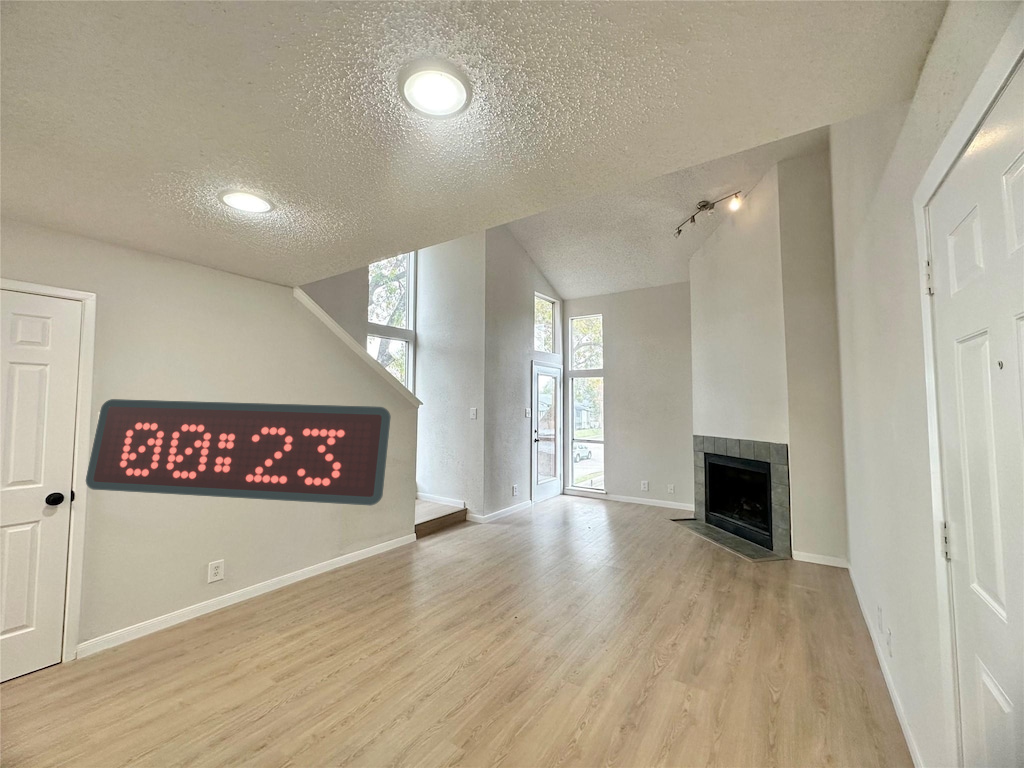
0:23
